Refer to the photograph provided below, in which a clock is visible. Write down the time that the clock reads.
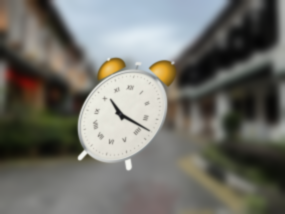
10:18
